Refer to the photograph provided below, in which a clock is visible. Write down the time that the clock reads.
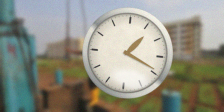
1:19
